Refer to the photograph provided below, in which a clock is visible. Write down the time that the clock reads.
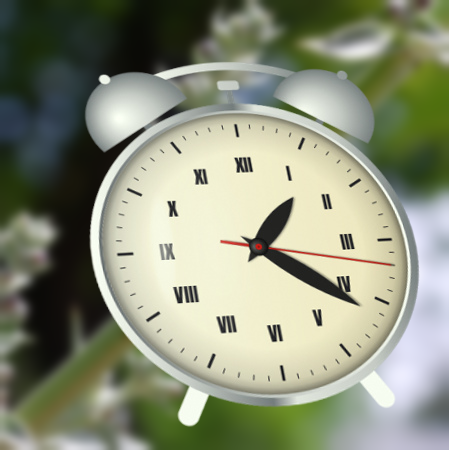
1:21:17
